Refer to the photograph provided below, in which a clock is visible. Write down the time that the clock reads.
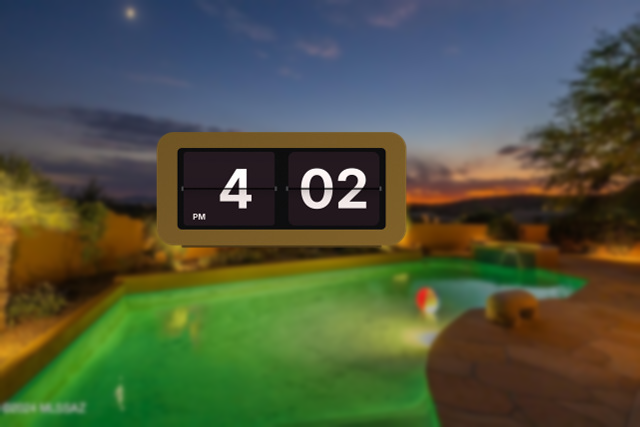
4:02
